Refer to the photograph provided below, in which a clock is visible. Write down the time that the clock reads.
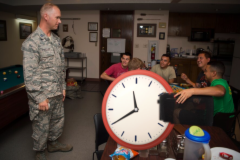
11:40
